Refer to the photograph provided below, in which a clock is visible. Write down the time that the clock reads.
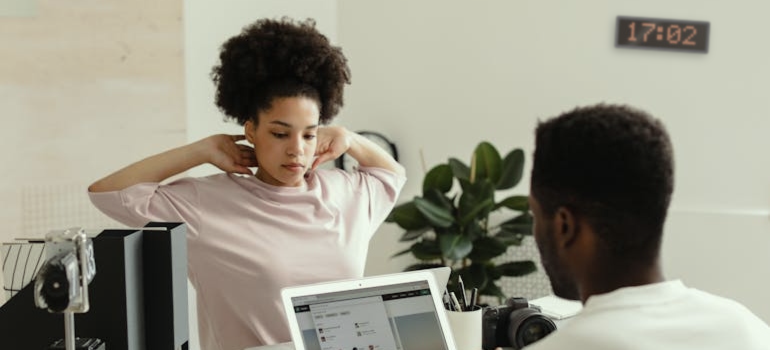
17:02
